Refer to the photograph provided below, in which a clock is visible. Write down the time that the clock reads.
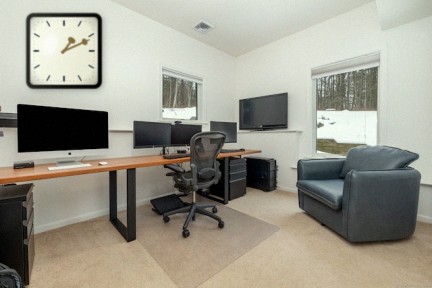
1:11
